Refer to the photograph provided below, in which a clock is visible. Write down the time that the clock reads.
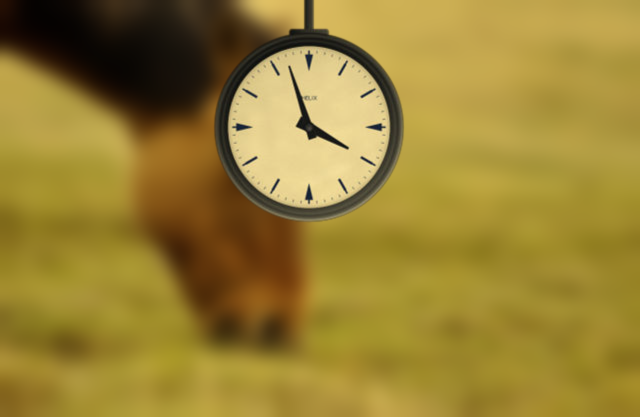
3:57
